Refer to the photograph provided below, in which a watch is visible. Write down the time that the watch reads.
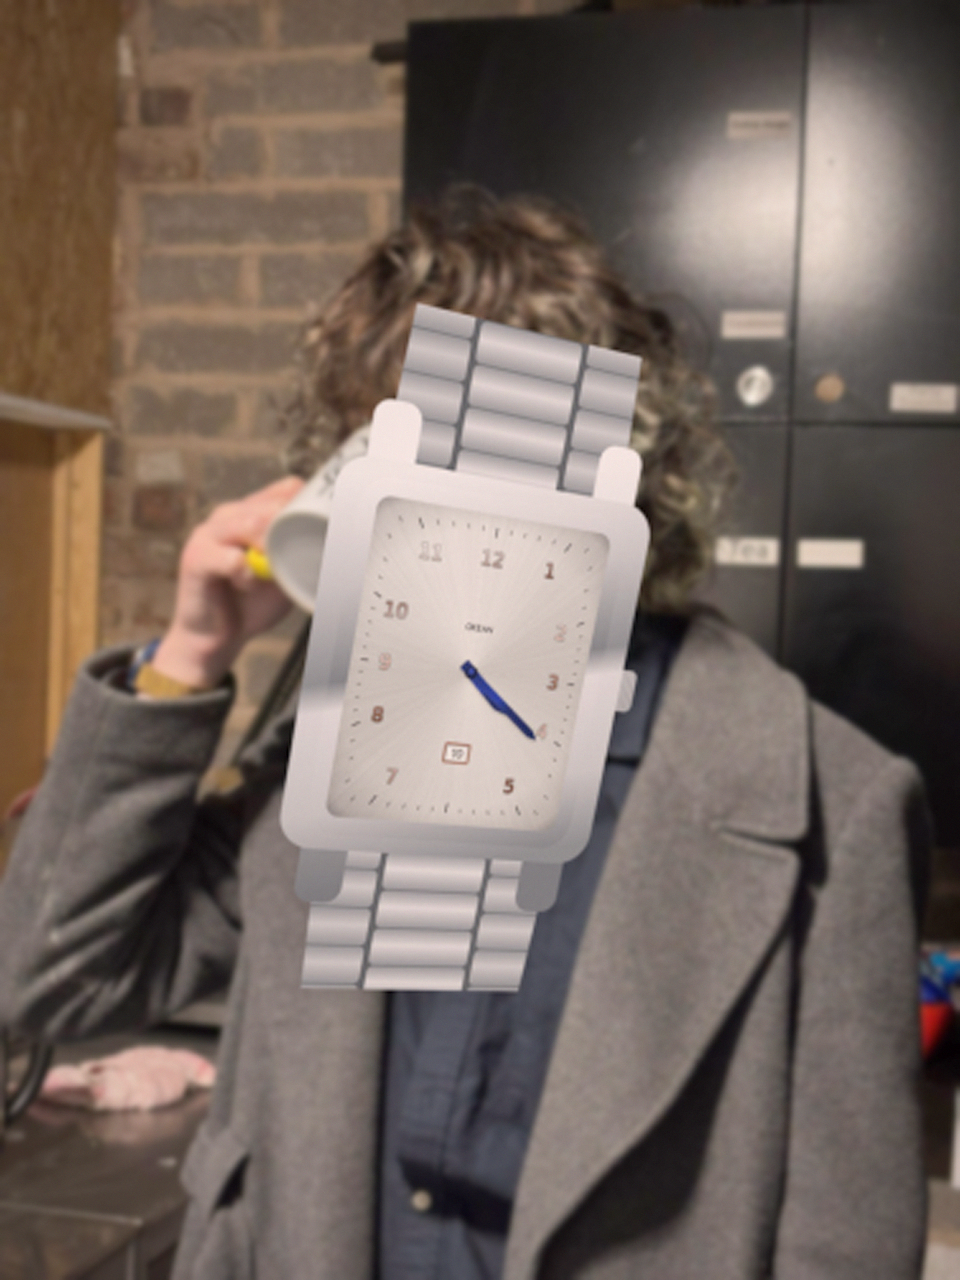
4:21
